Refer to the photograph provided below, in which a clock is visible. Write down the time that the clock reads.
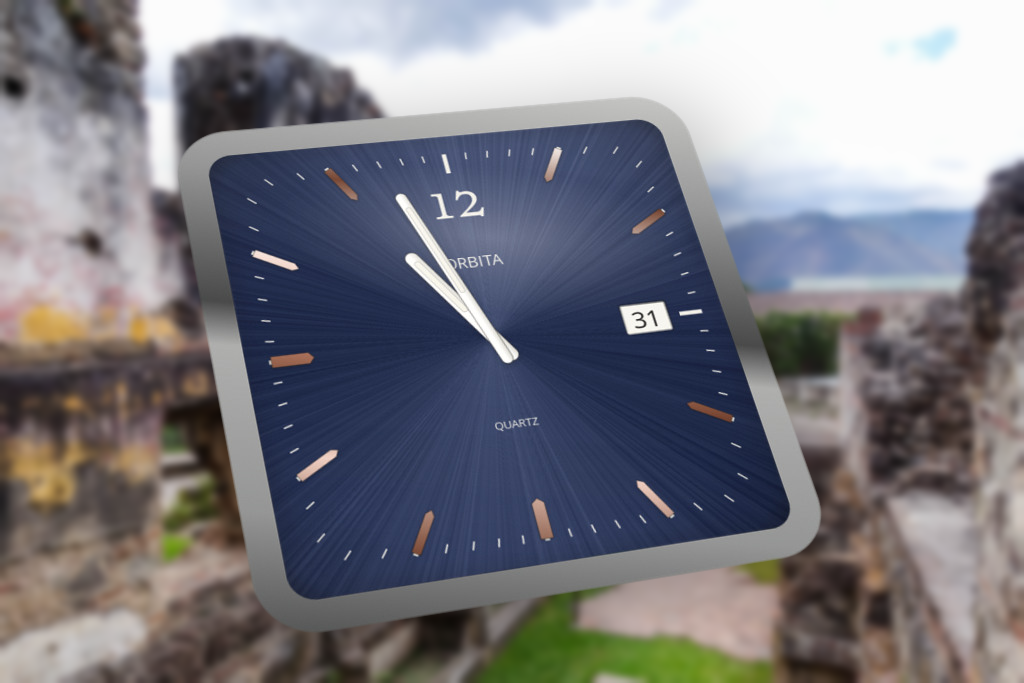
10:57
